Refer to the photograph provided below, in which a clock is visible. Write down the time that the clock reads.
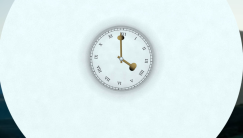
3:59
